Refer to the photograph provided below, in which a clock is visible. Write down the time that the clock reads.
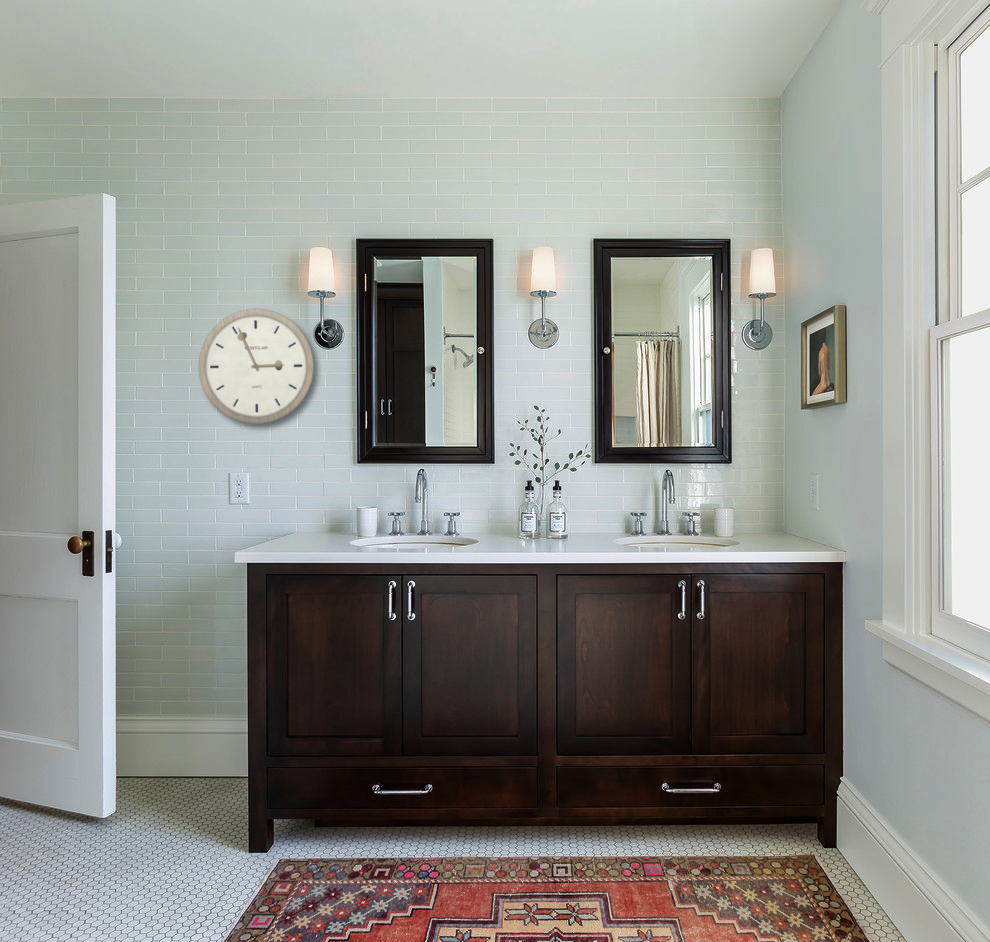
2:56
